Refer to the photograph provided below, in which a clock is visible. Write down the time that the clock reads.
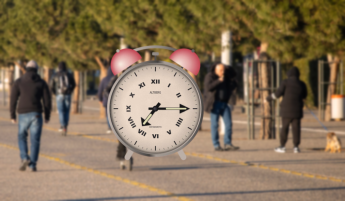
7:15
